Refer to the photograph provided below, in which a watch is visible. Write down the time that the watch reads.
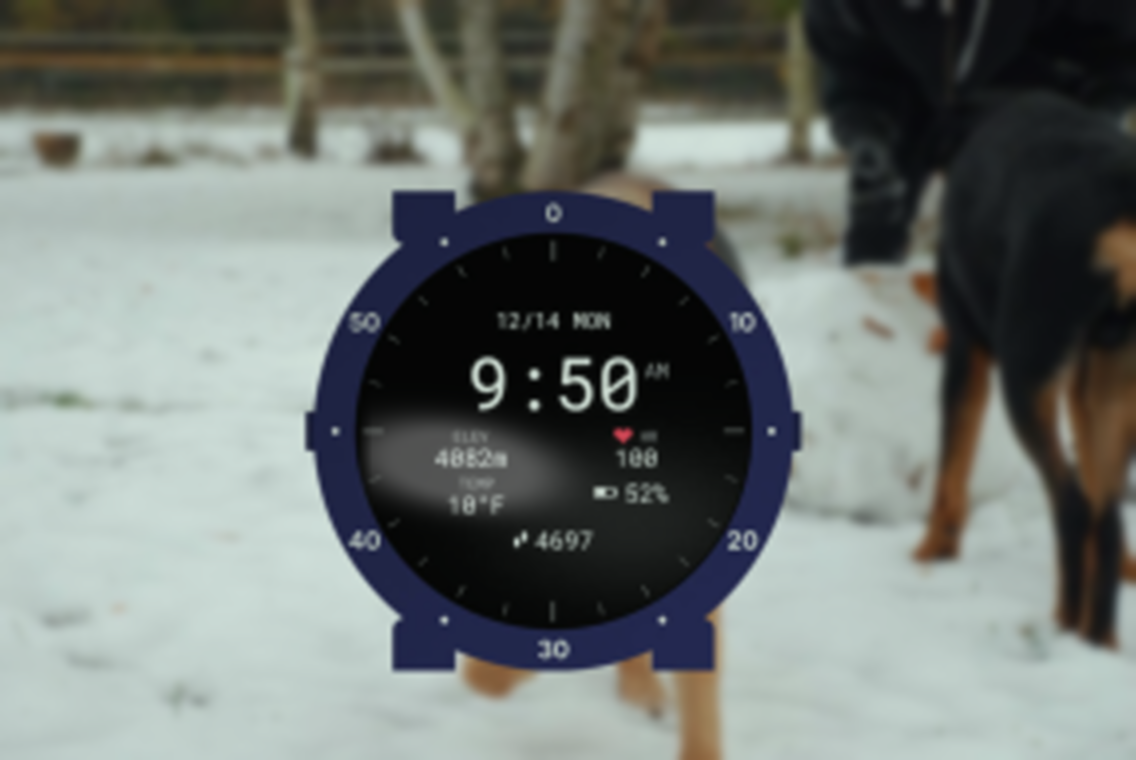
9:50
